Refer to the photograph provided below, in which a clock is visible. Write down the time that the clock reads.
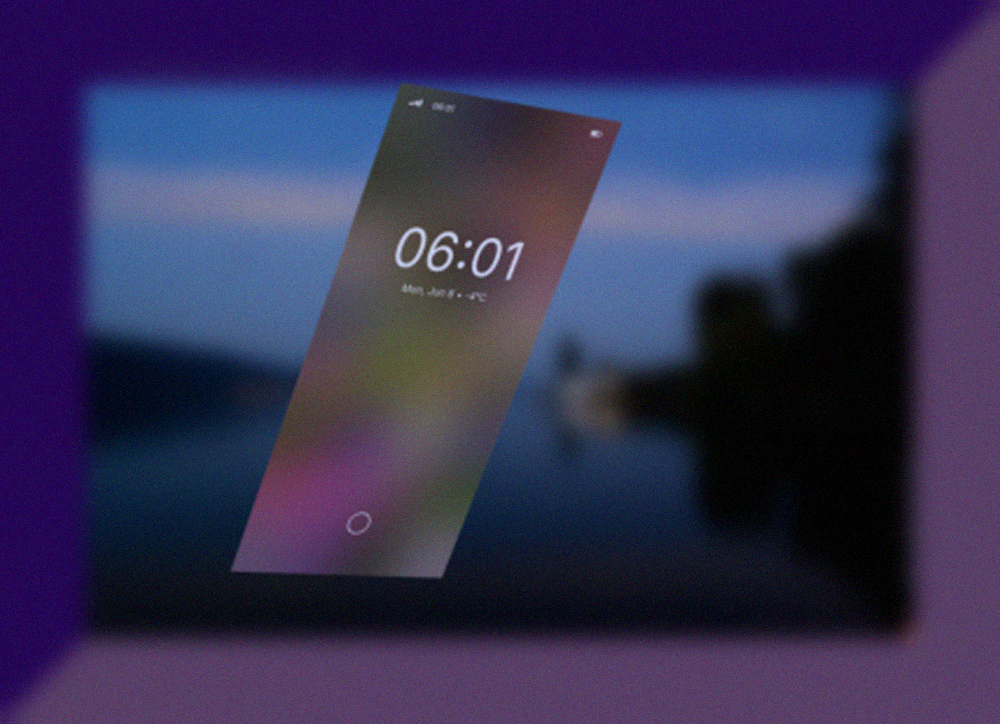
6:01
